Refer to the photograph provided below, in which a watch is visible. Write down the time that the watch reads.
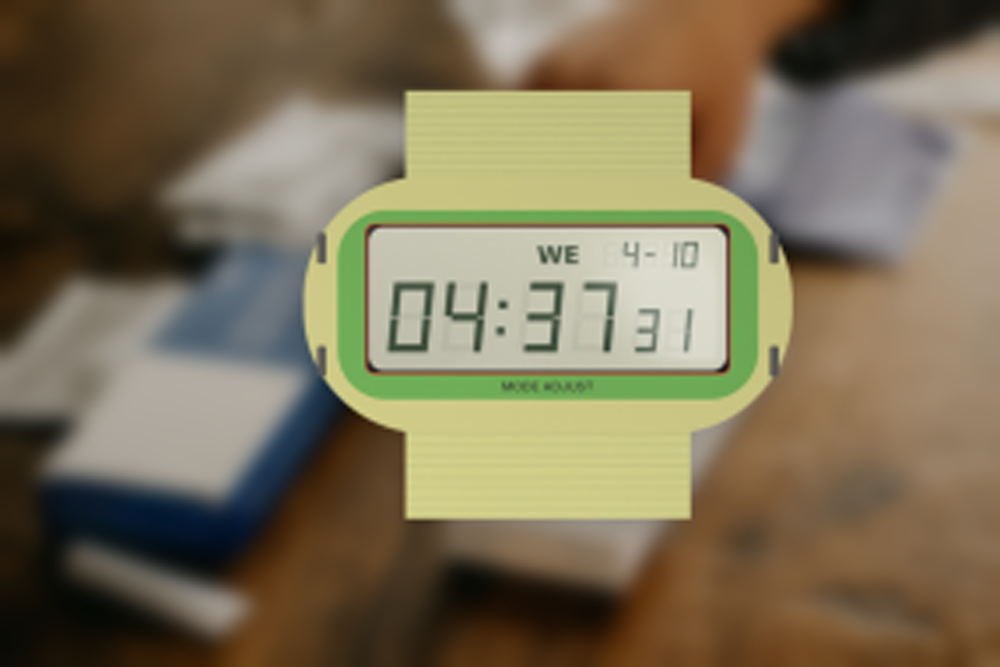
4:37:31
